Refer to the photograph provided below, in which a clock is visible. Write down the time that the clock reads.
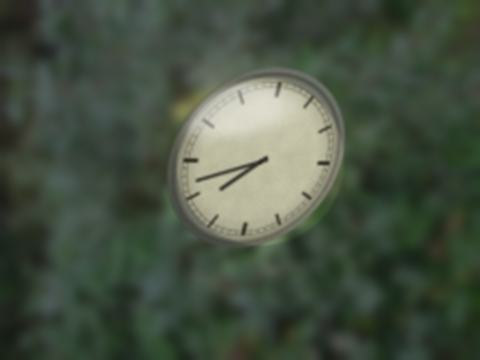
7:42
